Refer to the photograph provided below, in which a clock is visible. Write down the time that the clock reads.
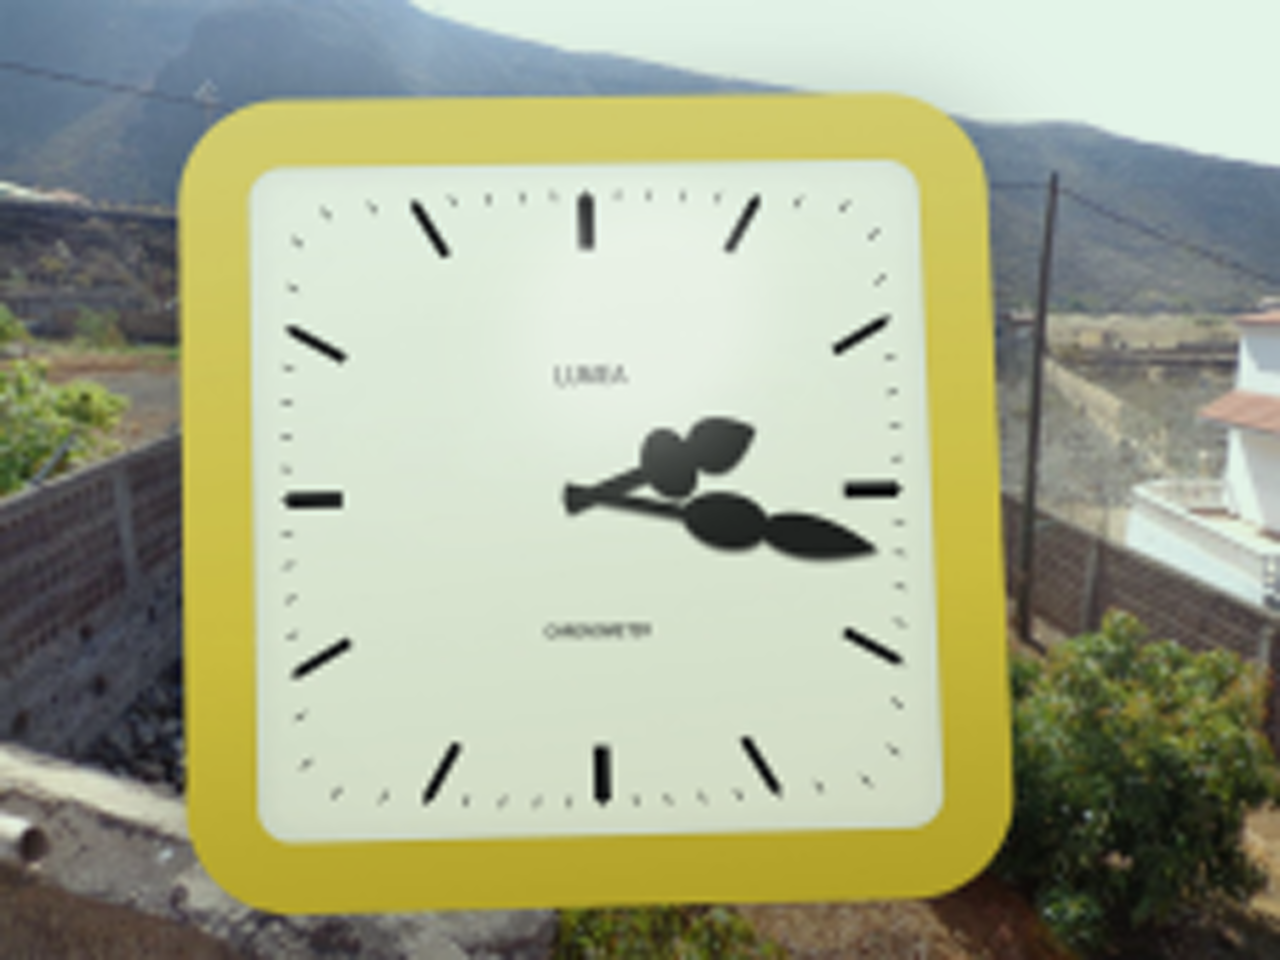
2:17
